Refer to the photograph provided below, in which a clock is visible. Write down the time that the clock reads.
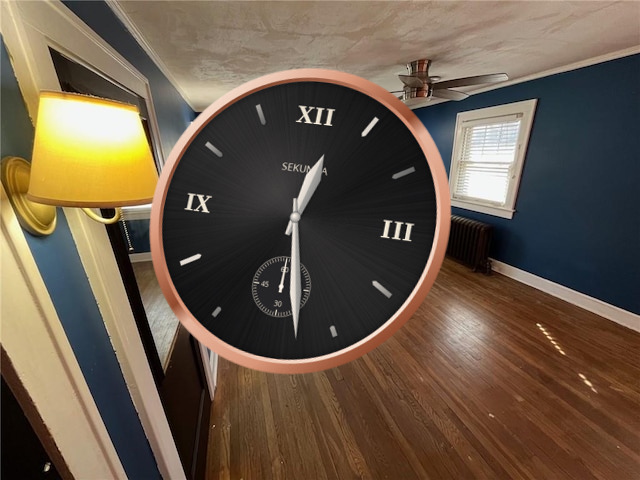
12:28
